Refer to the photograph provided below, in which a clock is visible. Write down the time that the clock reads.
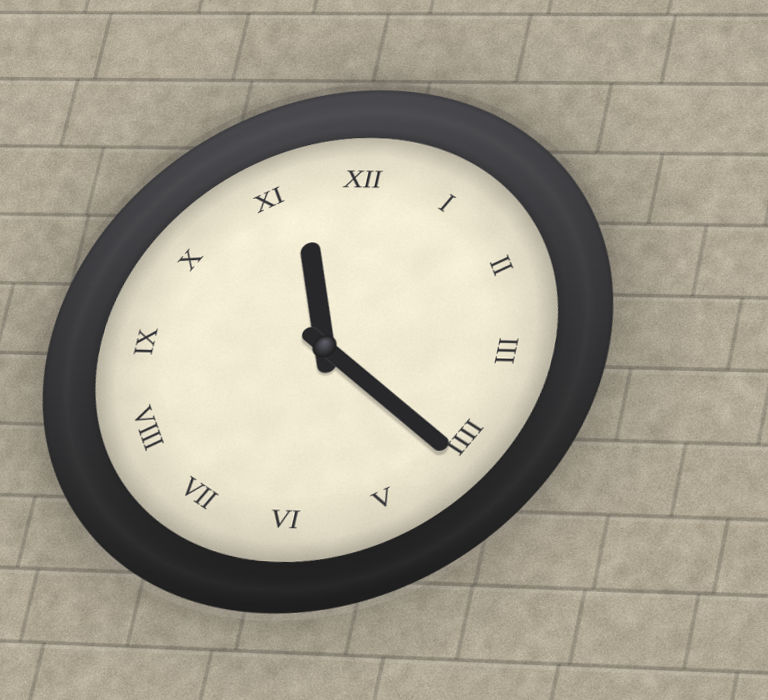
11:21
